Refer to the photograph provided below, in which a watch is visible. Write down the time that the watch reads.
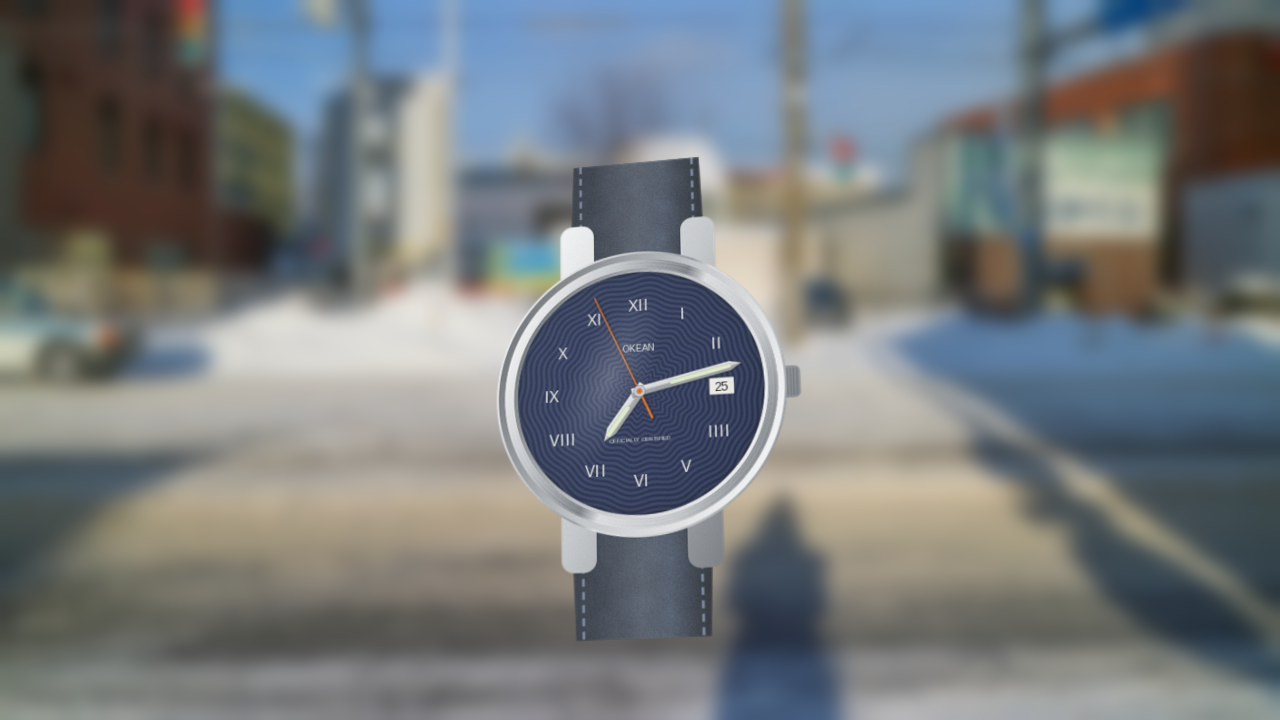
7:12:56
